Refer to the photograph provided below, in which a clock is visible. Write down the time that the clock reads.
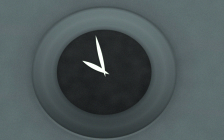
9:58
